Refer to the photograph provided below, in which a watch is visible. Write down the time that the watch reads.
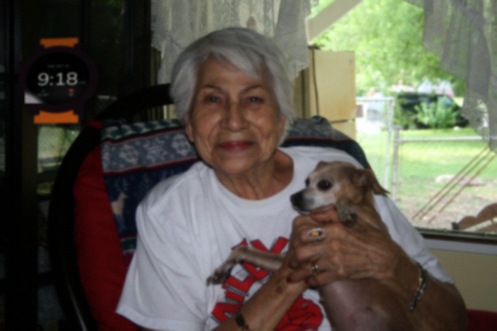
9:18
